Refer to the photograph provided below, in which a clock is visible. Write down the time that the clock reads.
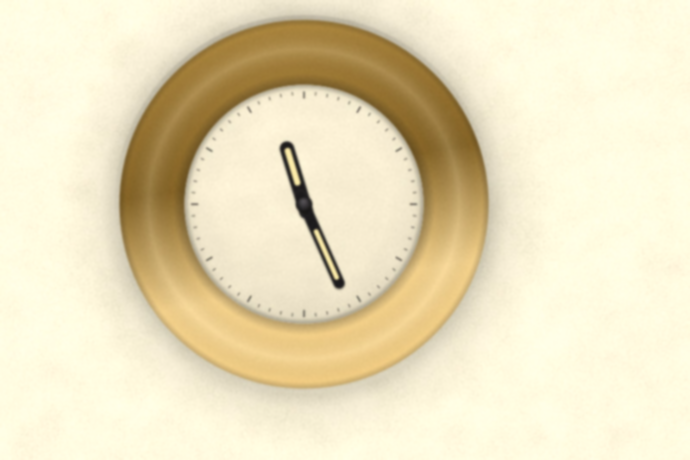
11:26
